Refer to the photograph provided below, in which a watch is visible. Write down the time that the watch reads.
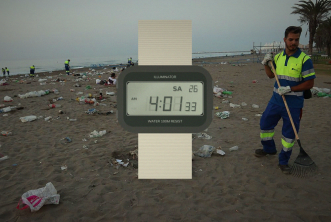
4:01:33
